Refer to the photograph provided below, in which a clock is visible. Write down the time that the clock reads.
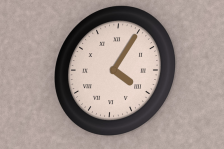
4:05
